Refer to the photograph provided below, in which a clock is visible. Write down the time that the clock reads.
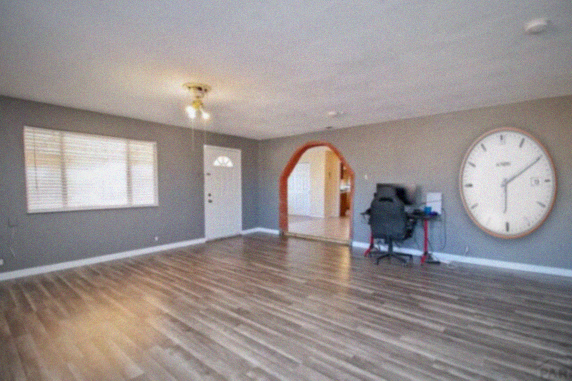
6:10
